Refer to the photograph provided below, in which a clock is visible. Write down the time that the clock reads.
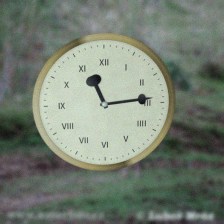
11:14
